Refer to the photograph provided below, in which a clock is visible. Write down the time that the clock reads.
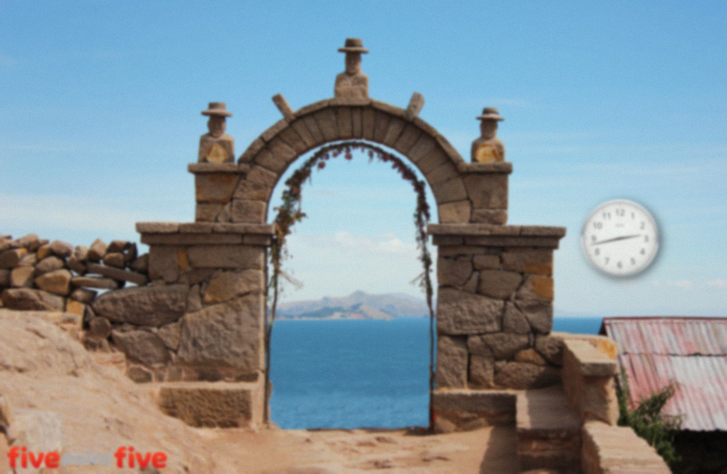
2:43
